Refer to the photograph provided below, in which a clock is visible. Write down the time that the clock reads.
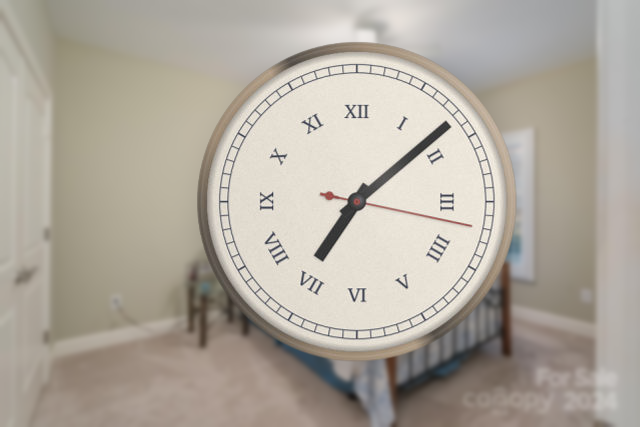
7:08:17
